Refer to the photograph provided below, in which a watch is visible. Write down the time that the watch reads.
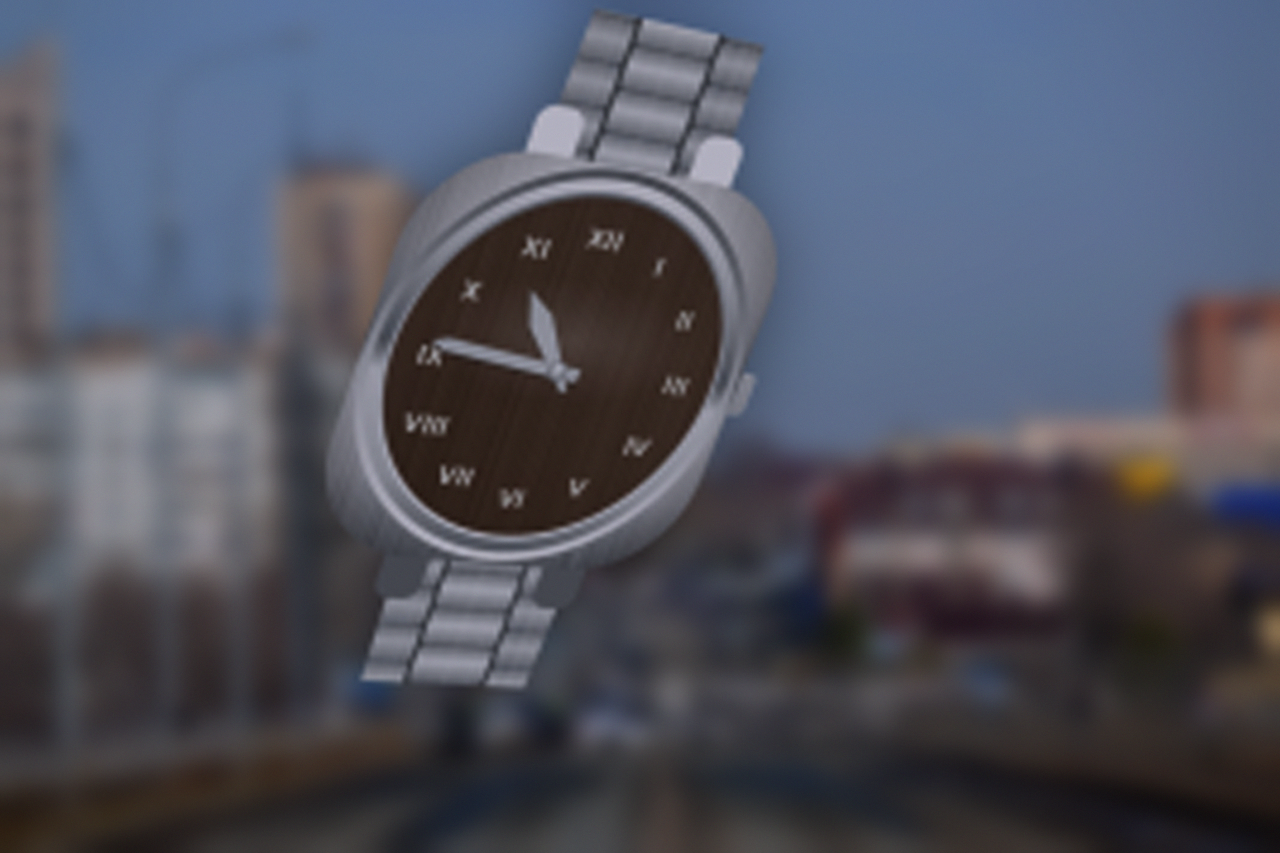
10:46
